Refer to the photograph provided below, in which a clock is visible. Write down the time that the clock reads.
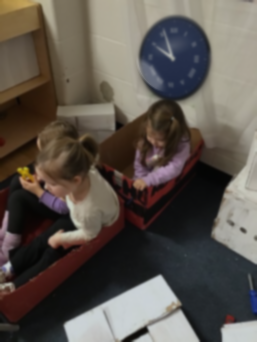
9:56
